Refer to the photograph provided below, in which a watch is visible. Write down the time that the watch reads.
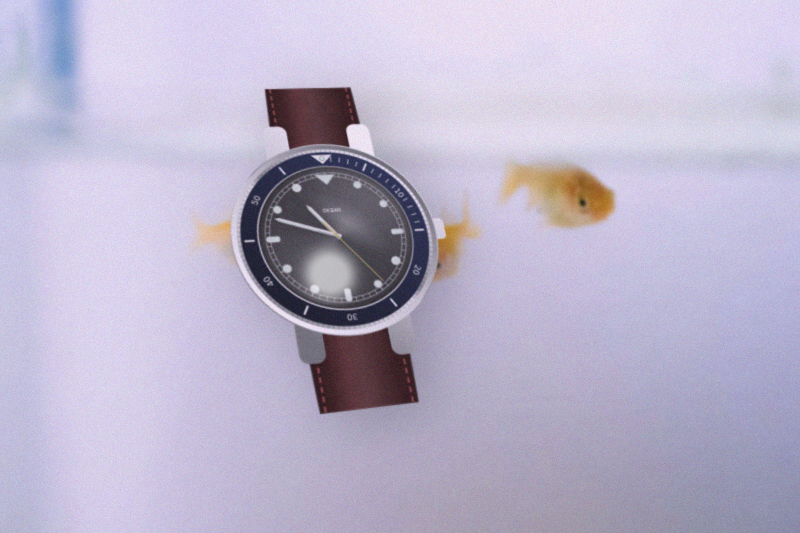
10:48:24
